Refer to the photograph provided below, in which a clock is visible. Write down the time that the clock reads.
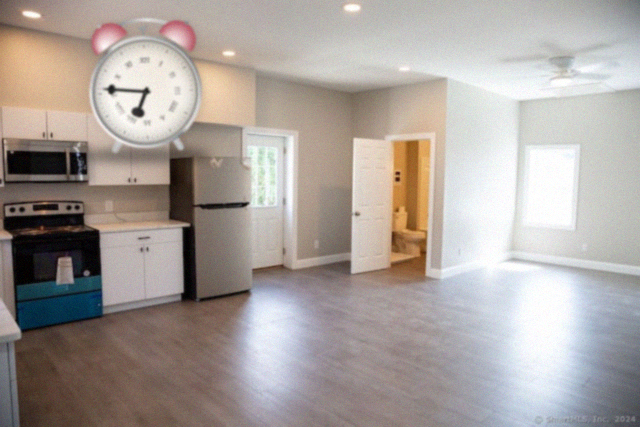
6:46
